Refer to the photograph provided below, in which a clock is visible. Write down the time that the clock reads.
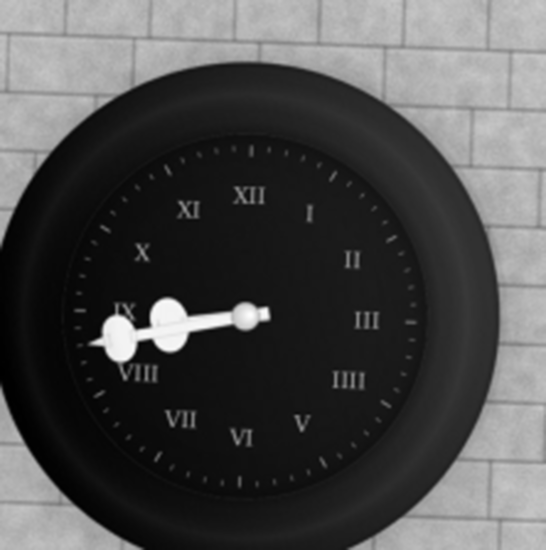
8:43
